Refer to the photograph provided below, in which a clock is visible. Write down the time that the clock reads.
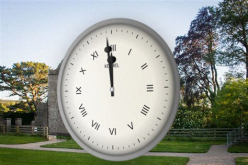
11:59
